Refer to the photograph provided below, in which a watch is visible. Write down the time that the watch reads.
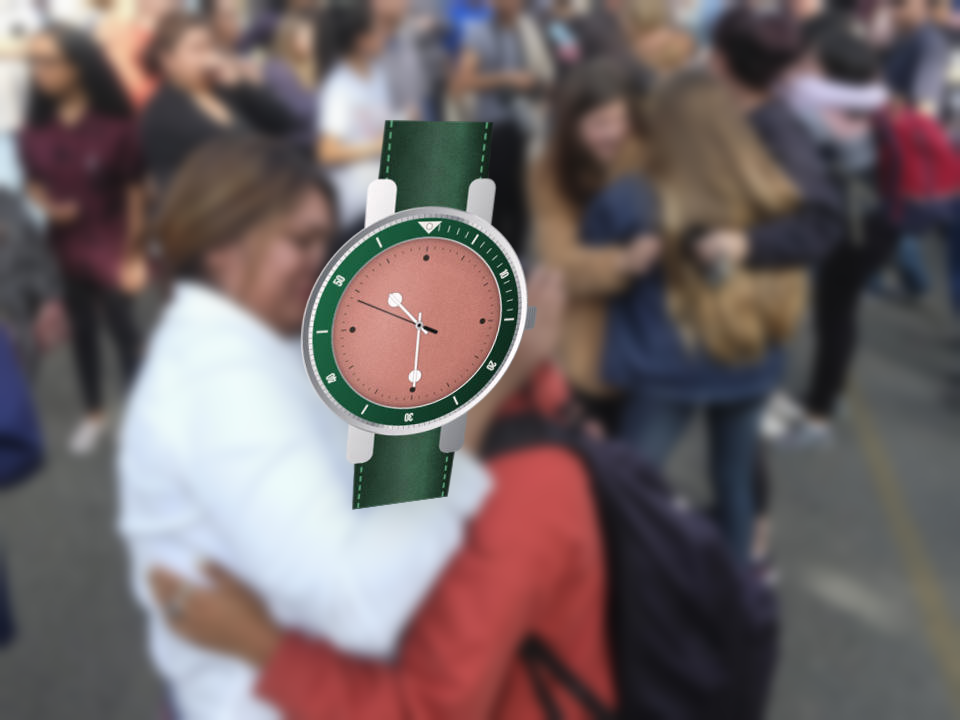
10:29:49
